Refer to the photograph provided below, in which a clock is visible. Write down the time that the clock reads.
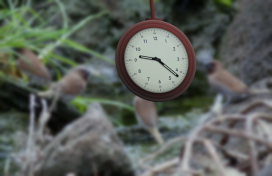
9:22
